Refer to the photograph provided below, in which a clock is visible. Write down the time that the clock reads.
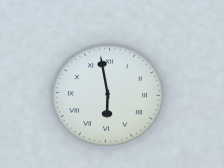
5:58
